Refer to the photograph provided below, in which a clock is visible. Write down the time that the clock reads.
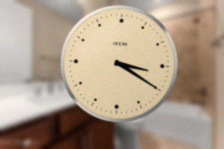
3:20
